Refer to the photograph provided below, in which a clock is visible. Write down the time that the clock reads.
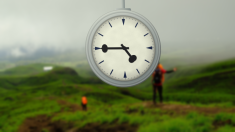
4:45
